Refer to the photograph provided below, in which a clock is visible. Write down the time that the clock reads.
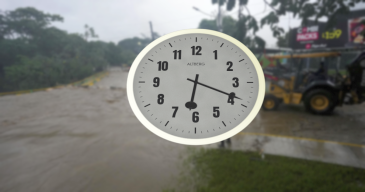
6:19
